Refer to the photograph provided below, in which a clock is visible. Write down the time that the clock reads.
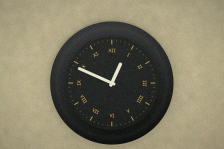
12:49
